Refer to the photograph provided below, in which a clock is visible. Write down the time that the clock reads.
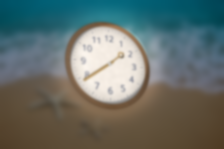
1:39
